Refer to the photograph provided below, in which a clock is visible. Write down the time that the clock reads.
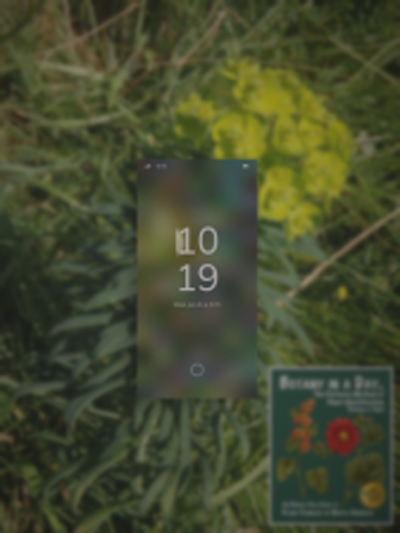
10:19
